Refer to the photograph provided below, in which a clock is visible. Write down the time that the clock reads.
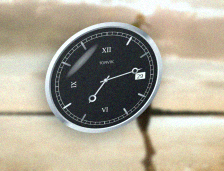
7:13
